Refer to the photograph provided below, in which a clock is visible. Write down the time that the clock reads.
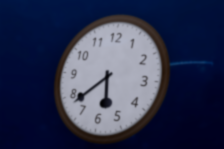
5:38
